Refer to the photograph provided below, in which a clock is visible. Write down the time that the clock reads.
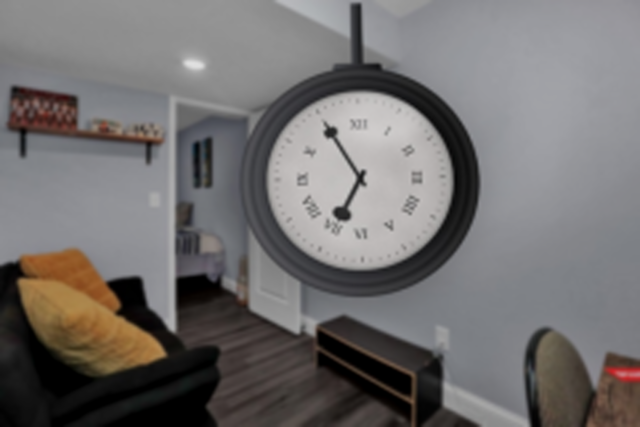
6:55
